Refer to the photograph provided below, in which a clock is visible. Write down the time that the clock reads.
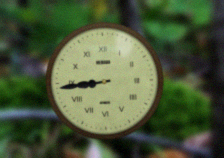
8:44
